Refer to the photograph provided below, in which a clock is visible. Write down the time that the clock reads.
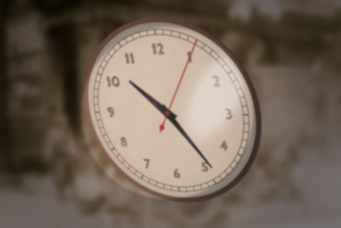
10:24:05
